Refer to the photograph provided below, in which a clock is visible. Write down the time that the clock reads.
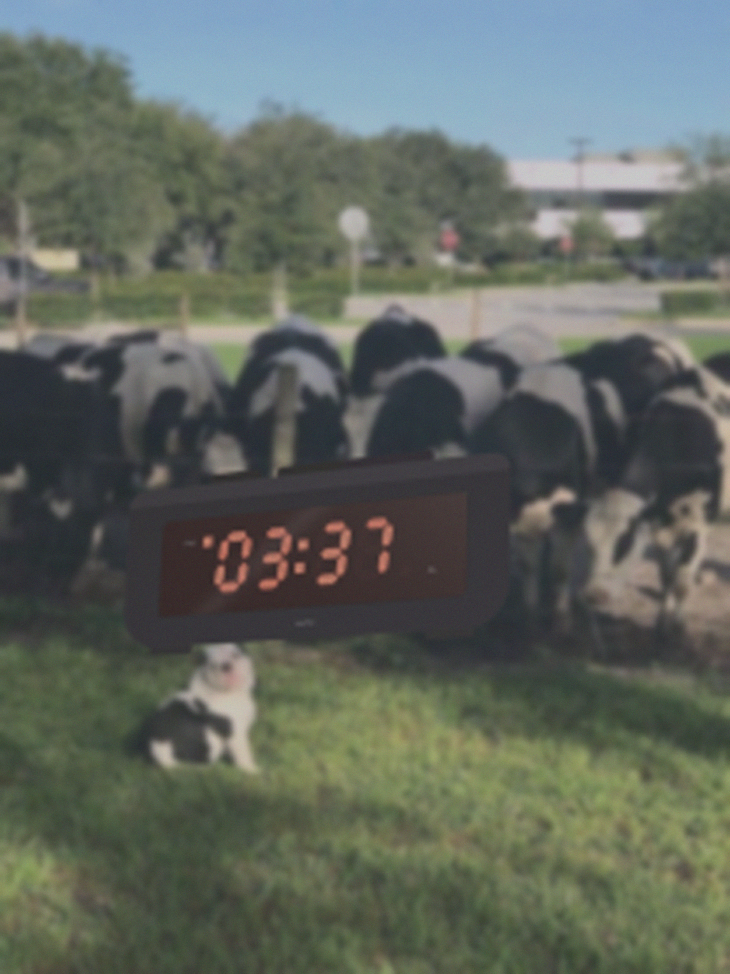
3:37
